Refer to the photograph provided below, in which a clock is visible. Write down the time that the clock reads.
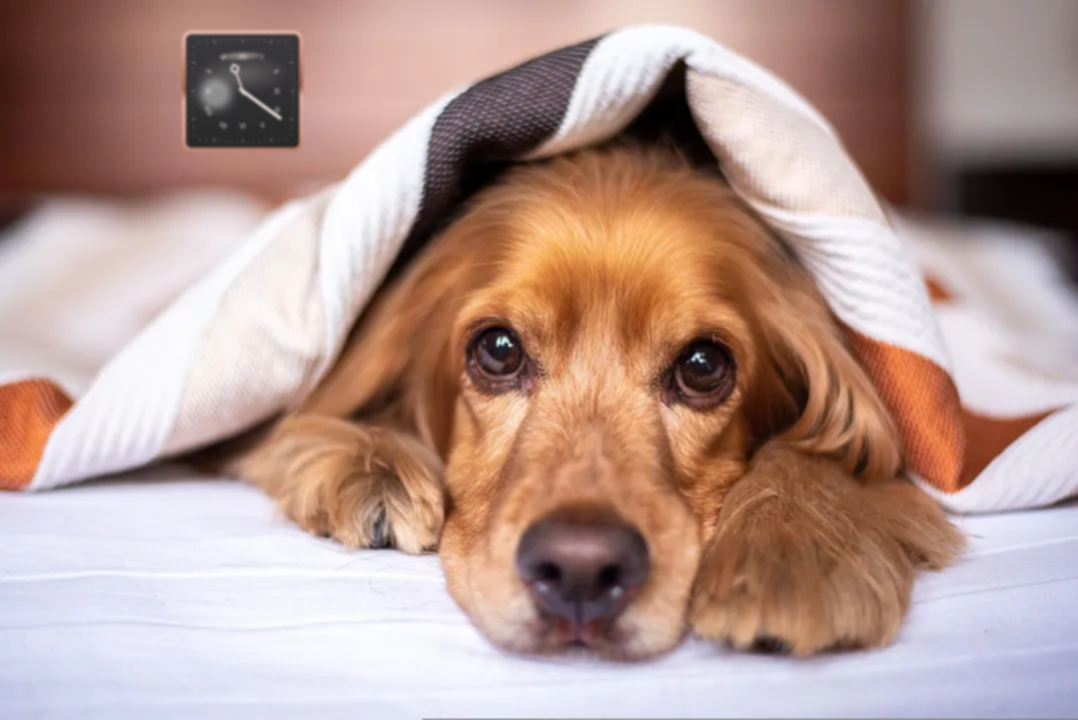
11:21
